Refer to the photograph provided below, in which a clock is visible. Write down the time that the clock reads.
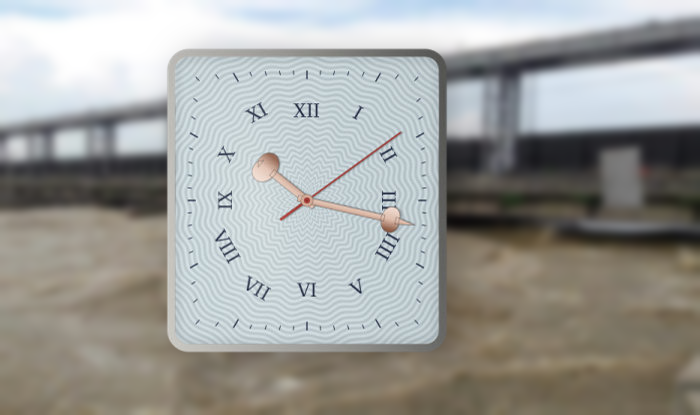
10:17:09
